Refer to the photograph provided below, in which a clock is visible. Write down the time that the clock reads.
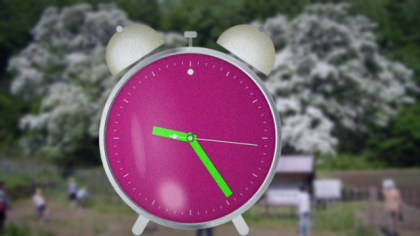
9:24:16
